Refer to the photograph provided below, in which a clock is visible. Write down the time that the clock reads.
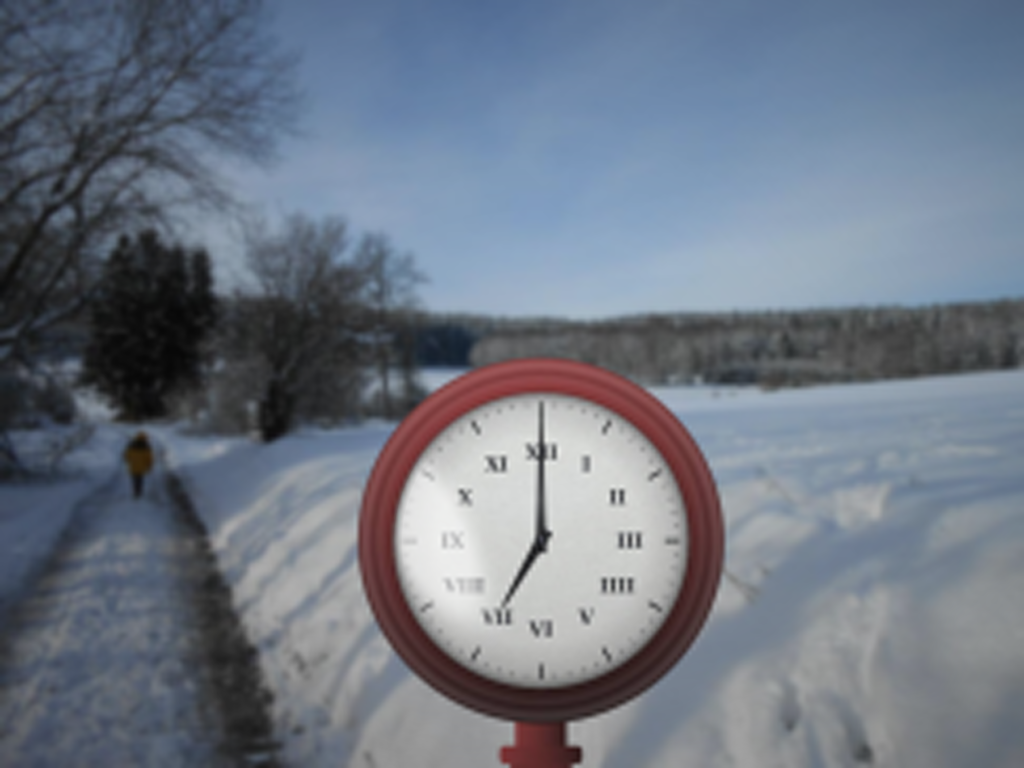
7:00
